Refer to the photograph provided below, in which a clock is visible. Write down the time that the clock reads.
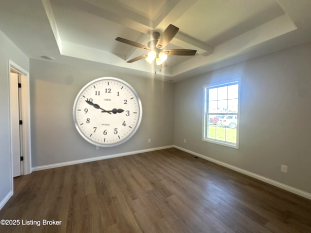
2:49
